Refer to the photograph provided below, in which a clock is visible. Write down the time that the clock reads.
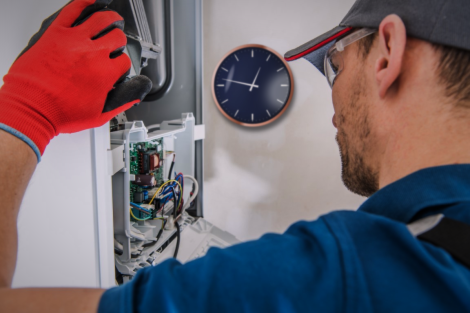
12:47
